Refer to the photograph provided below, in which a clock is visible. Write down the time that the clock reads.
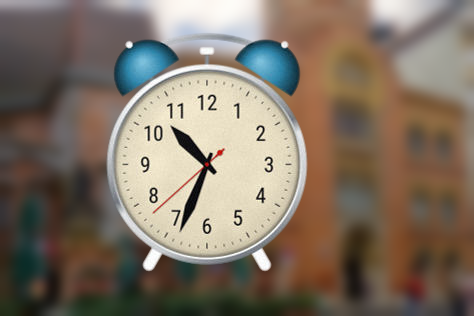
10:33:38
